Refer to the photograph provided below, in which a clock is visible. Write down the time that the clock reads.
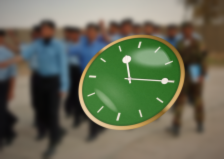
11:15
